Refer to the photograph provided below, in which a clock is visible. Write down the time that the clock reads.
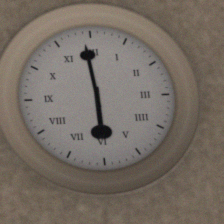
5:59
